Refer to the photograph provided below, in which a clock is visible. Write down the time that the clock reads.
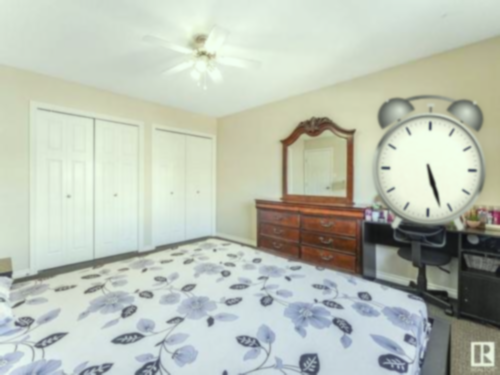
5:27
